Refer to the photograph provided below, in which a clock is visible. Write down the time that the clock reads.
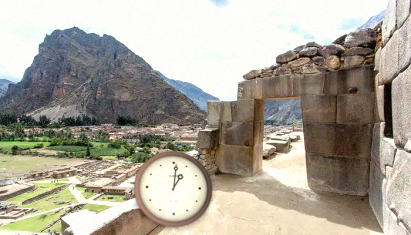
1:01
